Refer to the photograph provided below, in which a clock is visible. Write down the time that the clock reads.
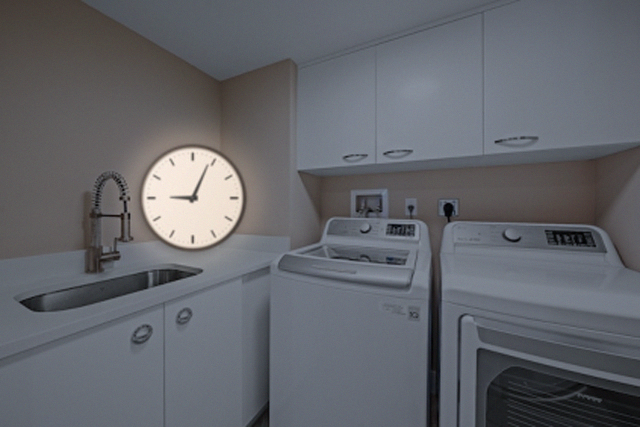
9:04
